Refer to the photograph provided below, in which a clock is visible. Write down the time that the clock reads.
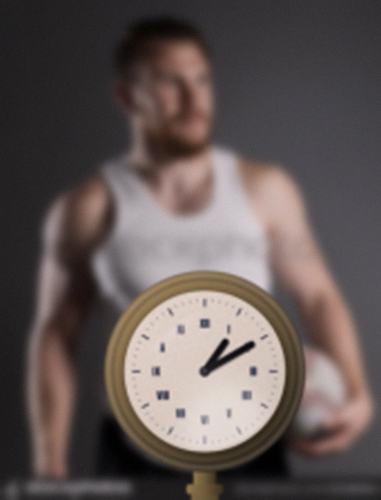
1:10
